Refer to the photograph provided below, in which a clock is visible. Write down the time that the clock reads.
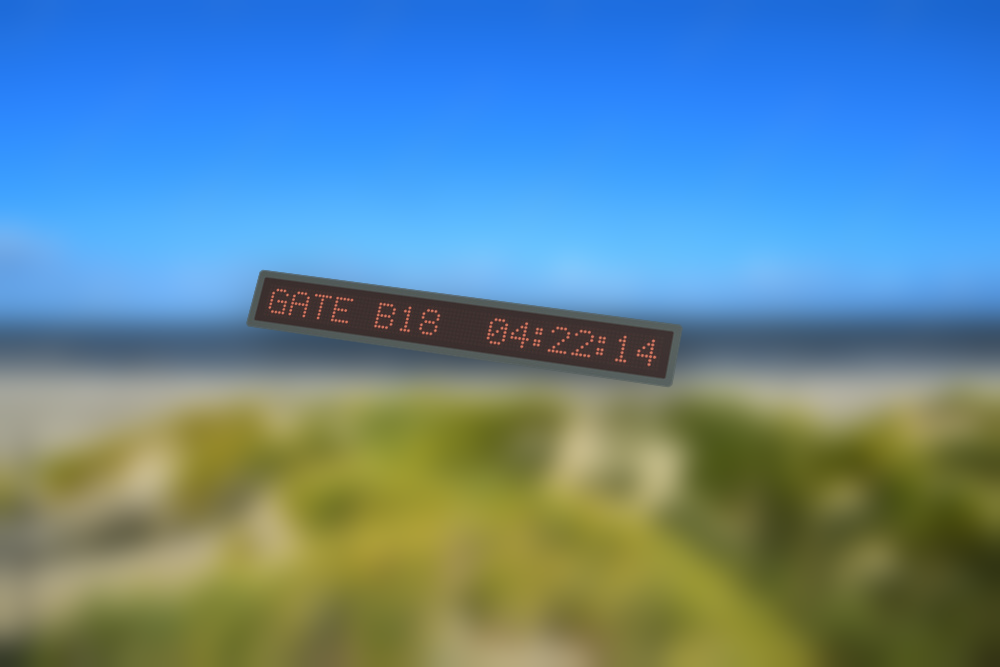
4:22:14
